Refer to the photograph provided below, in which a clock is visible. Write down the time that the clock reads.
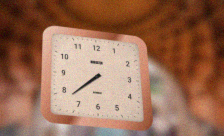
7:38
